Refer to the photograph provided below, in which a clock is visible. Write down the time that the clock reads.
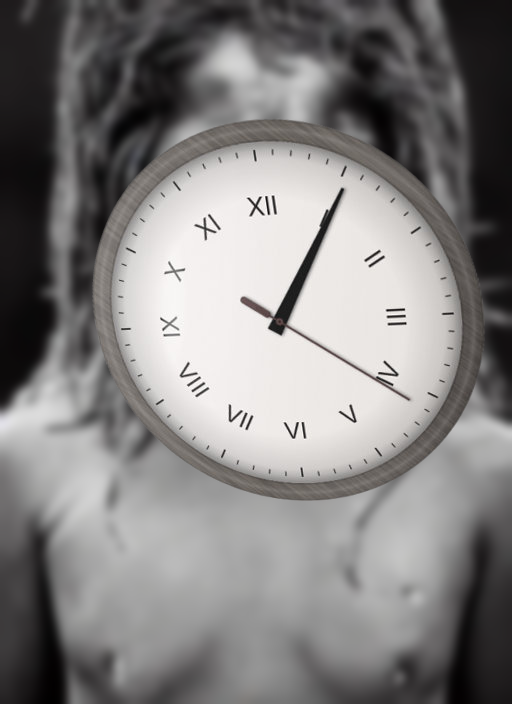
1:05:21
